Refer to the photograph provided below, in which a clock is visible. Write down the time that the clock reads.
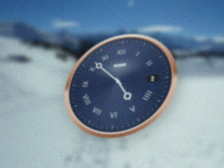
4:52
